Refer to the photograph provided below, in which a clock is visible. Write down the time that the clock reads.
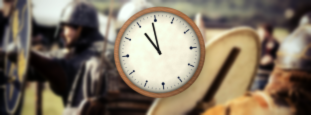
10:59
